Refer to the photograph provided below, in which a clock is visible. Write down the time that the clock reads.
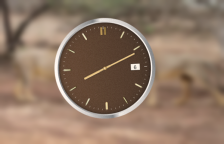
8:11
